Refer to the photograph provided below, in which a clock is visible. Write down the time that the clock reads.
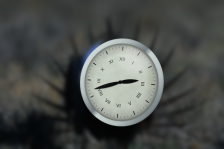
2:42
